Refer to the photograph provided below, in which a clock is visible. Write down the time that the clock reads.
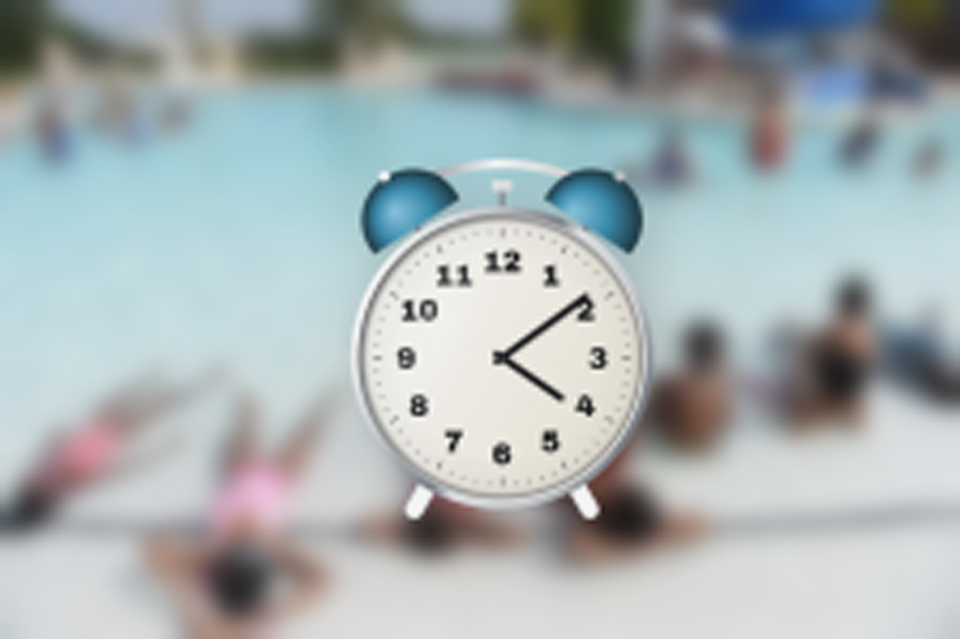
4:09
